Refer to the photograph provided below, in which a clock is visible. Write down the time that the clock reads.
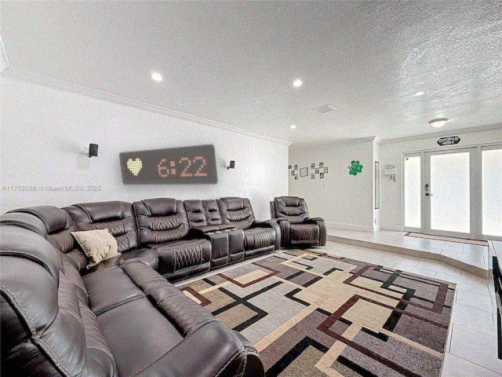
6:22
